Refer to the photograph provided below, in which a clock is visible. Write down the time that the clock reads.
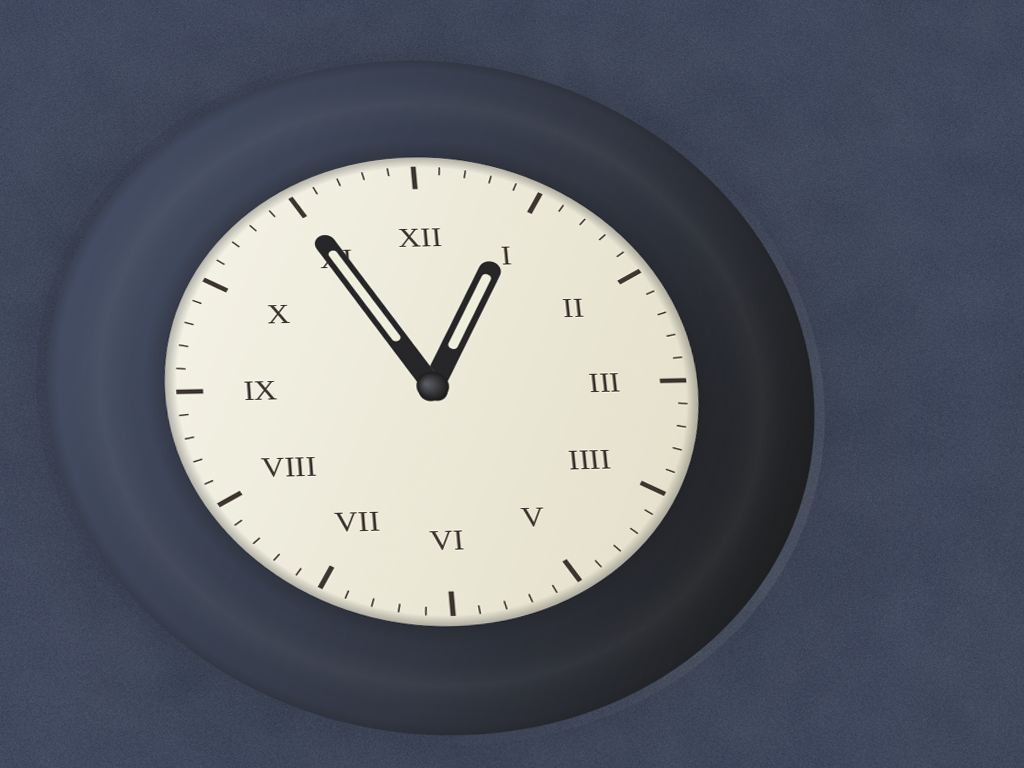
12:55
